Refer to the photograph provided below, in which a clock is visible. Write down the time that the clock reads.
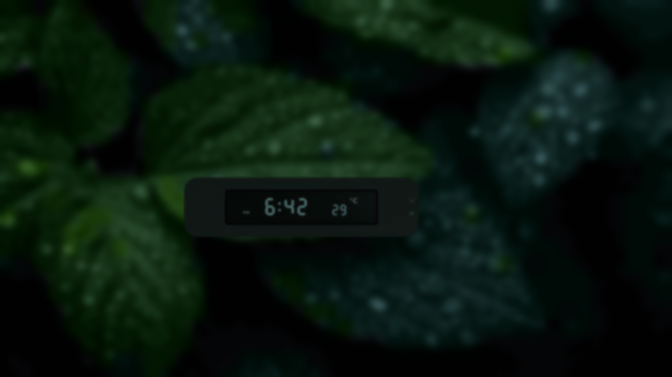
6:42
